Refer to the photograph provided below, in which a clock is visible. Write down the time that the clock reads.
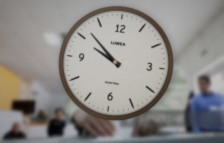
9:52
